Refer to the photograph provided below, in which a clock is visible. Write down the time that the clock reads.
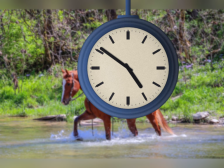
4:51
